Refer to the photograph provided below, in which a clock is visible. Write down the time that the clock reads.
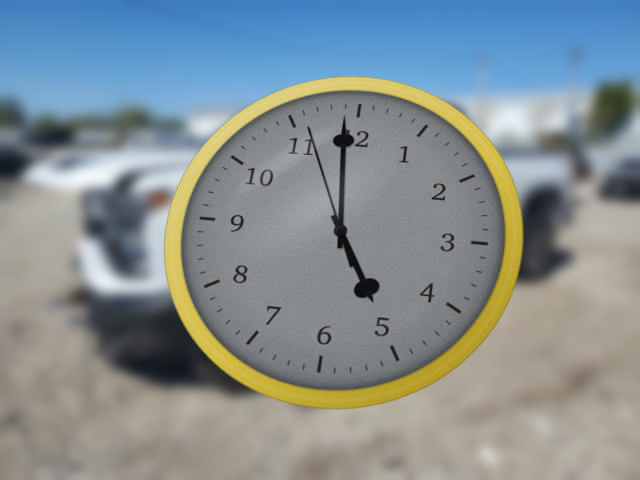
4:58:56
